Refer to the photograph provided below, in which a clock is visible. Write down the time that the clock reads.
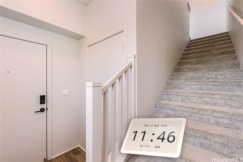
11:46
